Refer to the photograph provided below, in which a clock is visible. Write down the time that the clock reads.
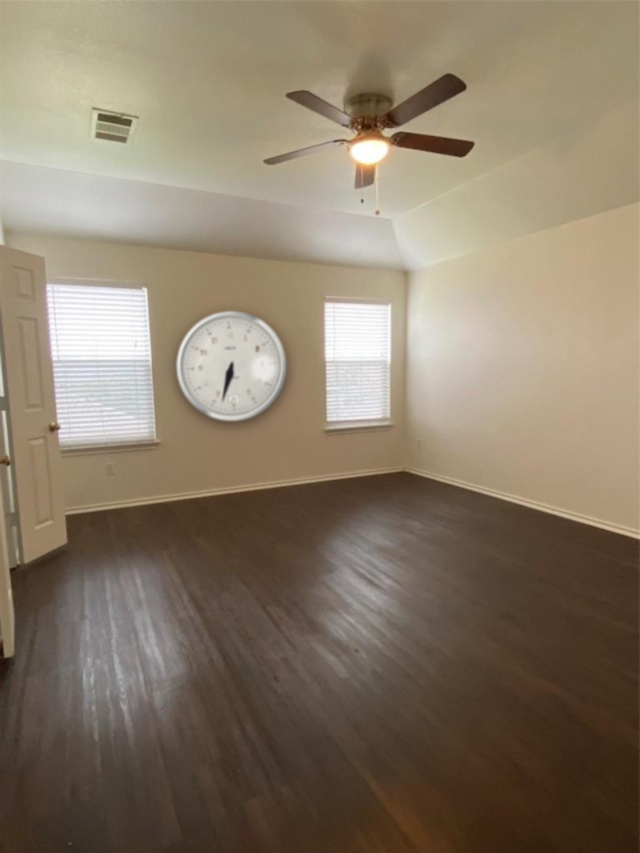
6:33
